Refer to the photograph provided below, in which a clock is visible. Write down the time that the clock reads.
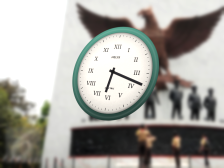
6:18
